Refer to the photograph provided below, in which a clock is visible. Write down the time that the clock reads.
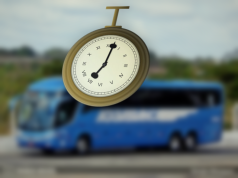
7:02
